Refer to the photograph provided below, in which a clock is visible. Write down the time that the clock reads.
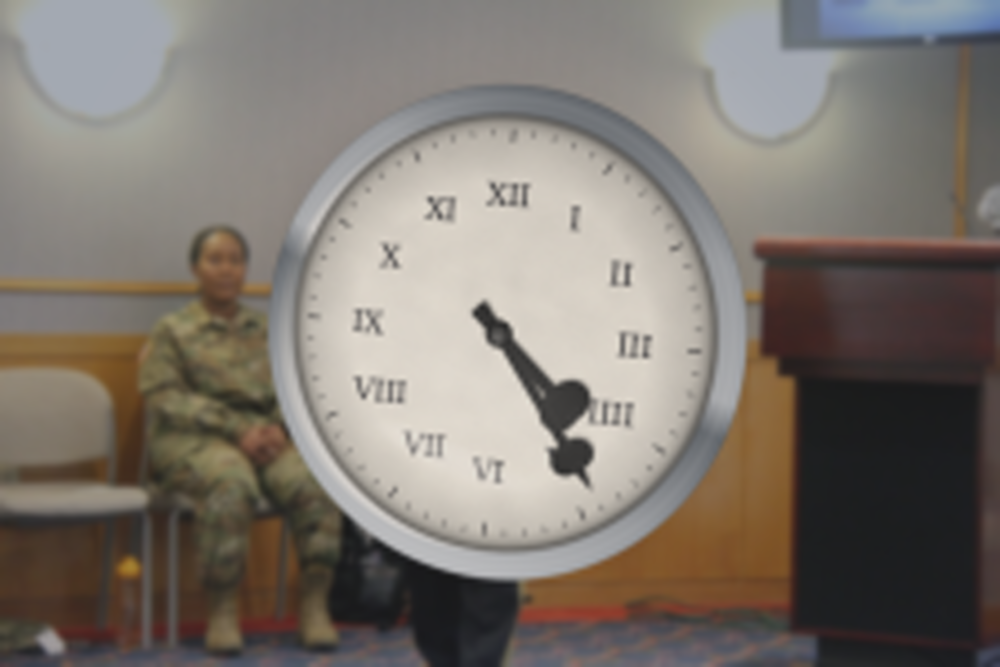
4:24
